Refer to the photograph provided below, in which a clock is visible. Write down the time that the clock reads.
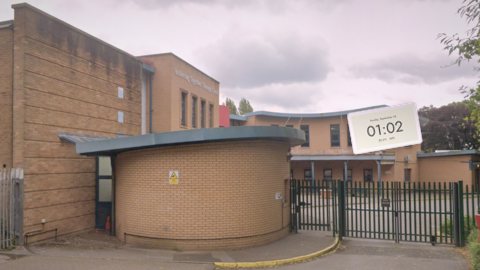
1:02
